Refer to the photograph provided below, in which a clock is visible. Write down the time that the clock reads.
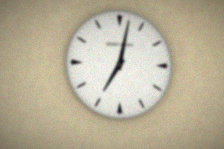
7:02
